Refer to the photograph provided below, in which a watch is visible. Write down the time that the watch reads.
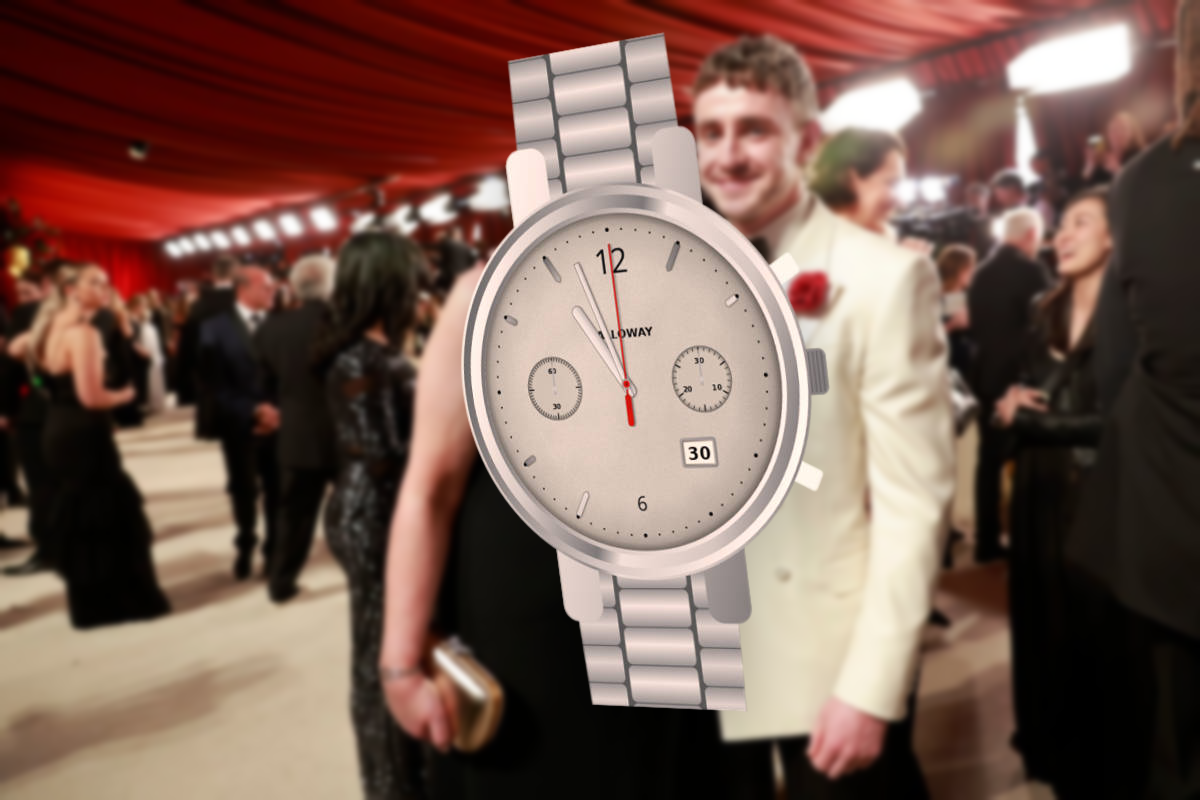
10:57
